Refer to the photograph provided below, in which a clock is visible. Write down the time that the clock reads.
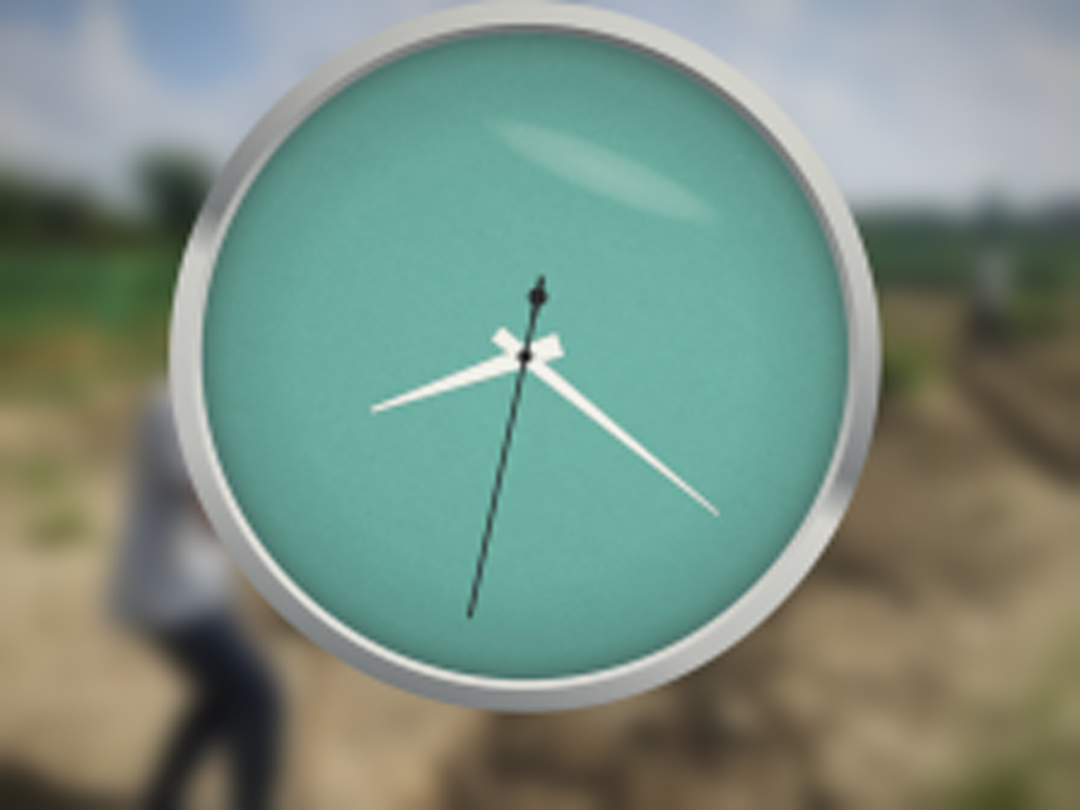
8:21:32
